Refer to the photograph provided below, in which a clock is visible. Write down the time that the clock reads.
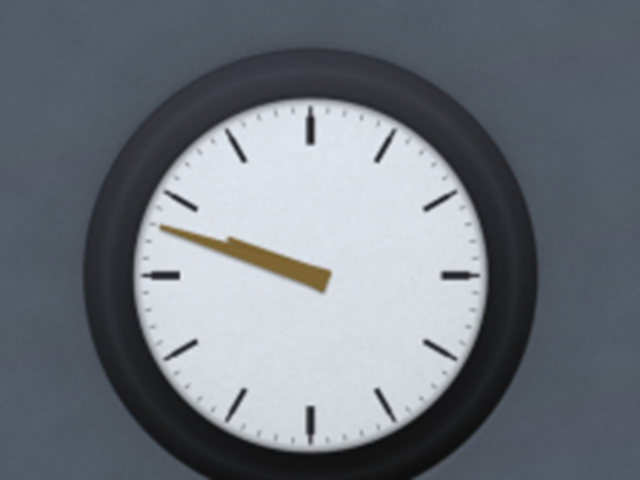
9:48
